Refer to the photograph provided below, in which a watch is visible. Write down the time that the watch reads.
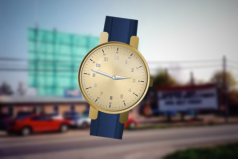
2:47
